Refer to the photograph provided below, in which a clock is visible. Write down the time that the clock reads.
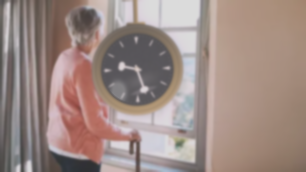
9:27
